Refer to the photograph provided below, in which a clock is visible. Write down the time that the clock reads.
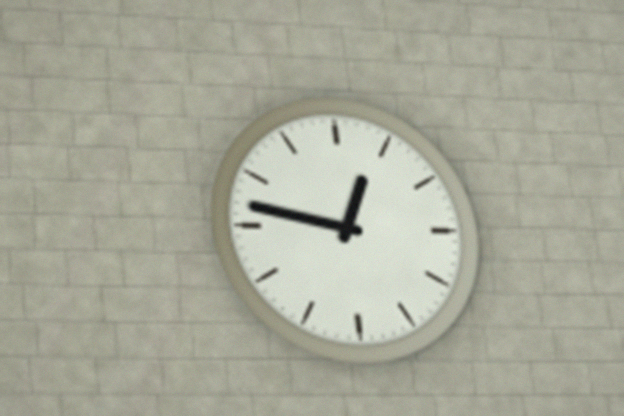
12:47
